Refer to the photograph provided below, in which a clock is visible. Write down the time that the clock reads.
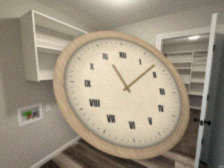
11:08
